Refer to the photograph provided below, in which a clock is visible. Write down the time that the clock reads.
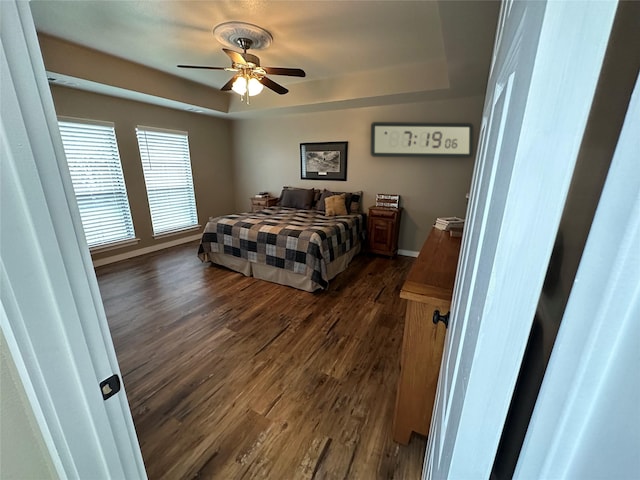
7:19:06
